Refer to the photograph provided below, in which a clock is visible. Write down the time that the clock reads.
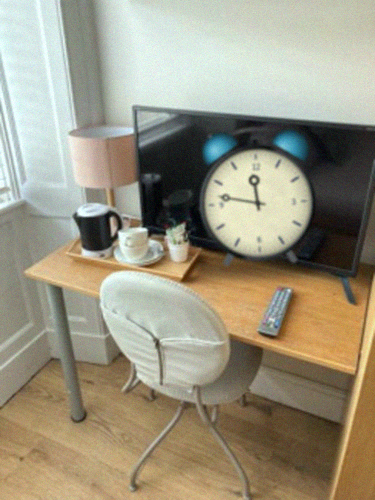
11:47
